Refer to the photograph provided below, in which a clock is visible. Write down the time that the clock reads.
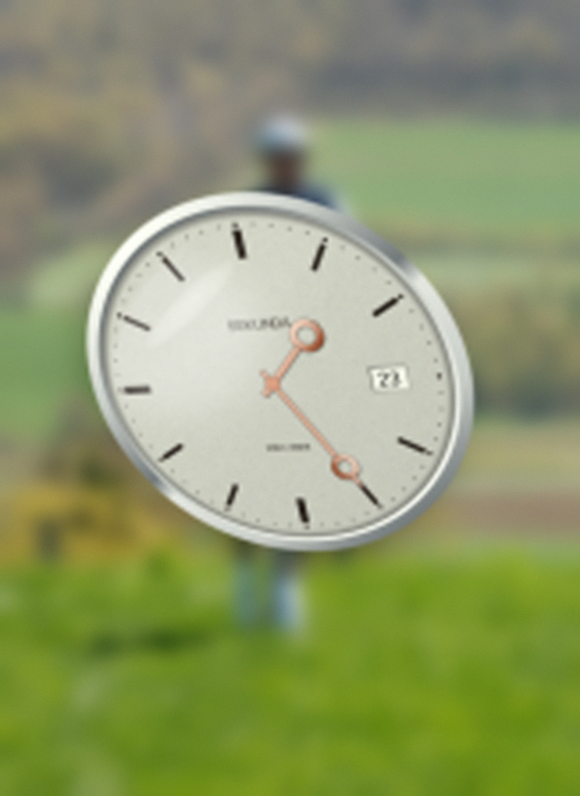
1:25
